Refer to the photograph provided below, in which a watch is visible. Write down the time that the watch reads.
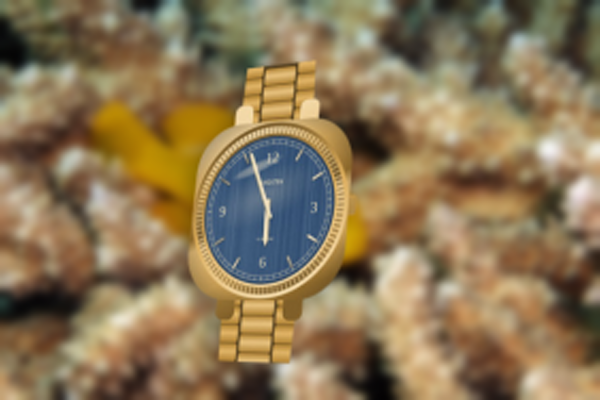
5:56
